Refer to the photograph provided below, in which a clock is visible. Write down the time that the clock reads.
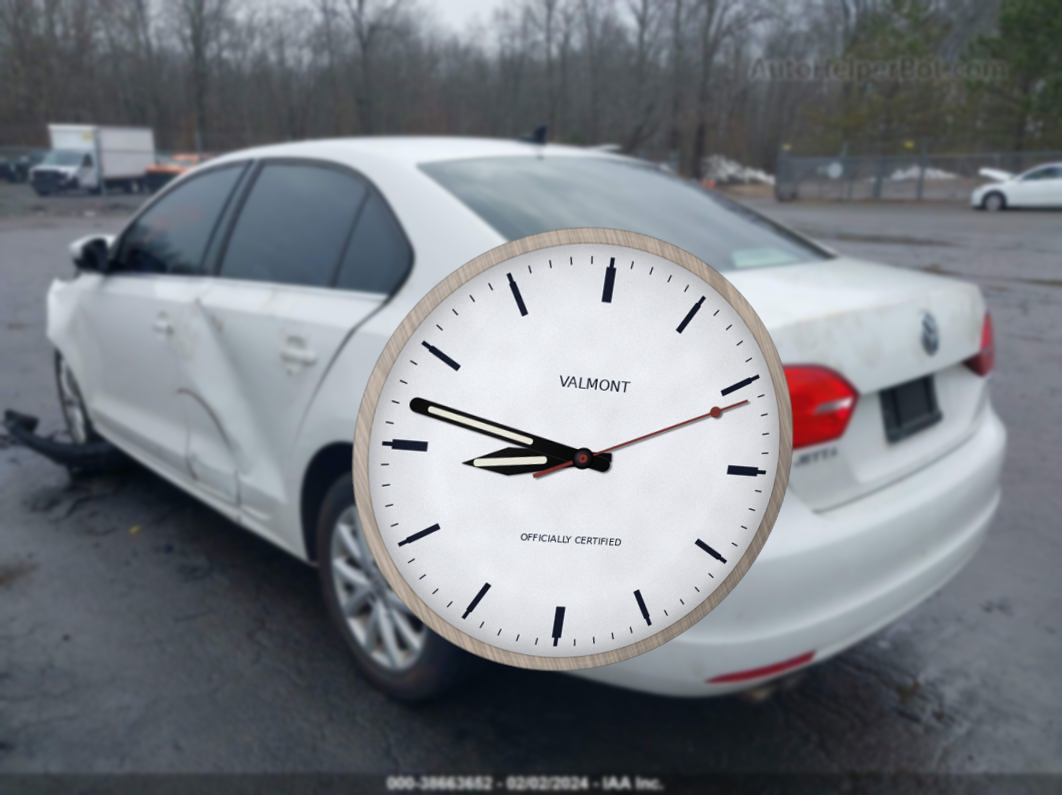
8:47:11
